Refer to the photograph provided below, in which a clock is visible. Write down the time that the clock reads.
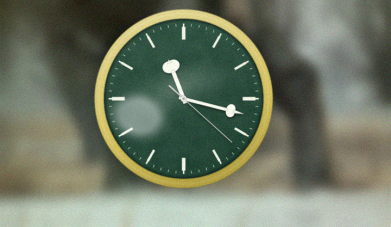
11:17:22
